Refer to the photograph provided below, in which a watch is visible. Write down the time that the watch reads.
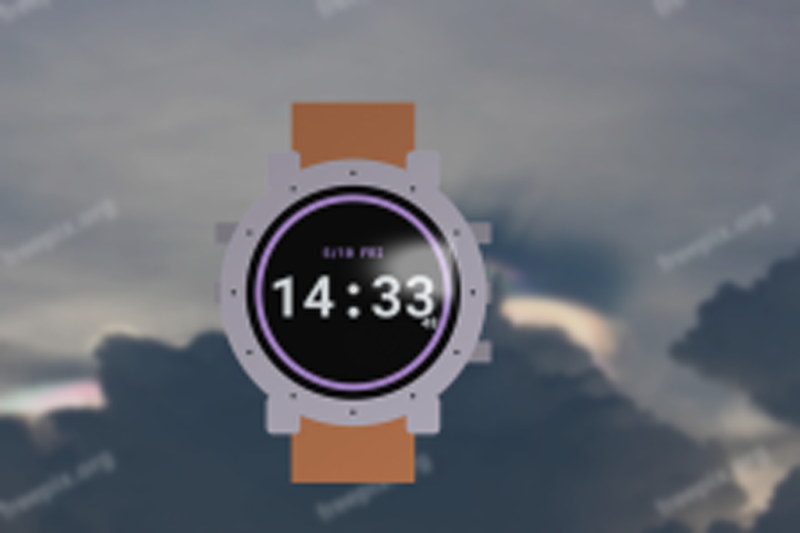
14:33
